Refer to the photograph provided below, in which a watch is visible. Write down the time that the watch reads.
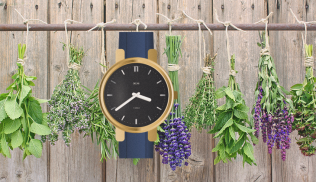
3:39
